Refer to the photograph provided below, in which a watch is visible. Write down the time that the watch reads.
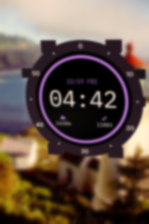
4:42
